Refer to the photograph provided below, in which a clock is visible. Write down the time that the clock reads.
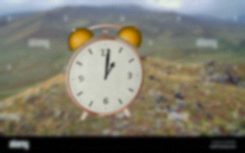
1:01
